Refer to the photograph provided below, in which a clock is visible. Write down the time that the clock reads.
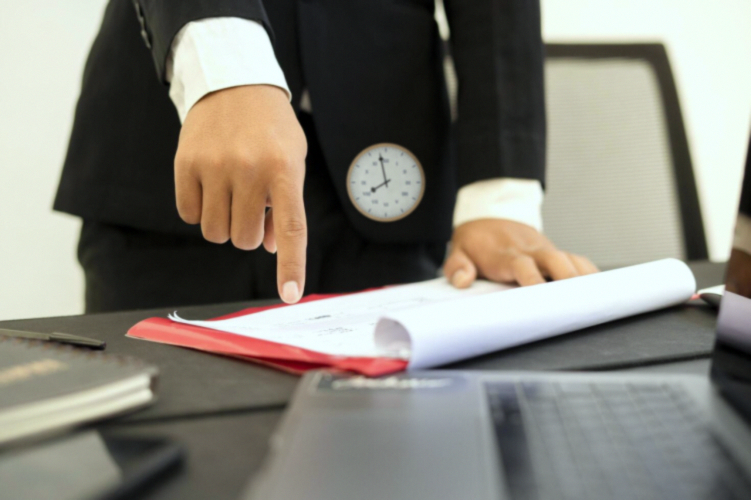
7:58
